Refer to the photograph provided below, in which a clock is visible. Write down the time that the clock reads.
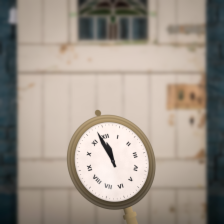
11:58
